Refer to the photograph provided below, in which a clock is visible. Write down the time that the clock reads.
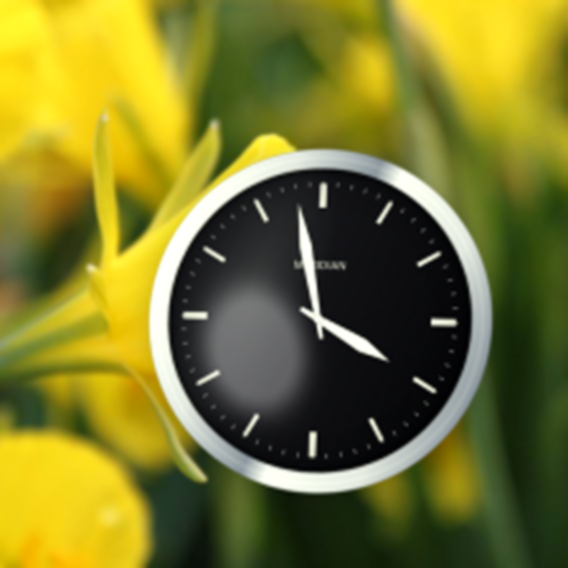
3:58
